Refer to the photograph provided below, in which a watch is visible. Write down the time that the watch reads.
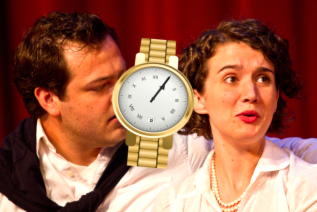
1:05
